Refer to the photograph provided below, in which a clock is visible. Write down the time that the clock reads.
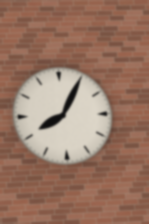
8:05
